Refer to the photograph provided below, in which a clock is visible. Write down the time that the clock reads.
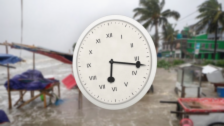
6:17
